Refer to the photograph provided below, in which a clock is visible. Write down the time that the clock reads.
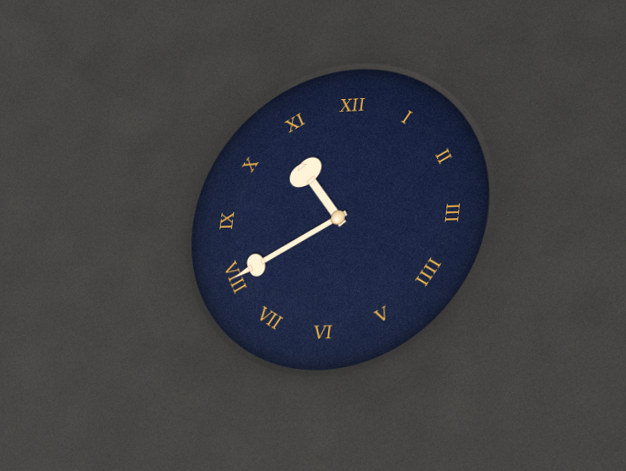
10:40
